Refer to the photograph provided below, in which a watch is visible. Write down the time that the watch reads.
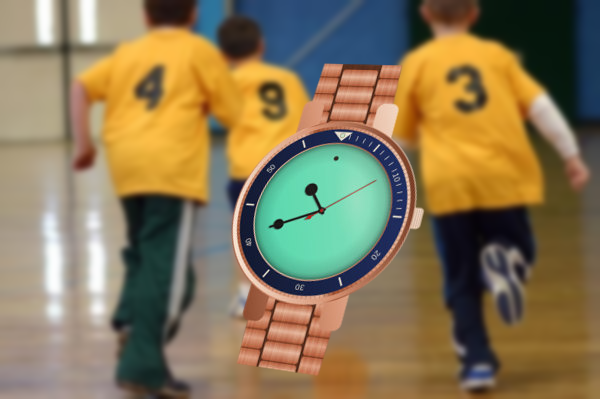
10:41:09
